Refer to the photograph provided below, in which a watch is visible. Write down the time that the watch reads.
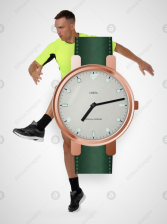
7:13
